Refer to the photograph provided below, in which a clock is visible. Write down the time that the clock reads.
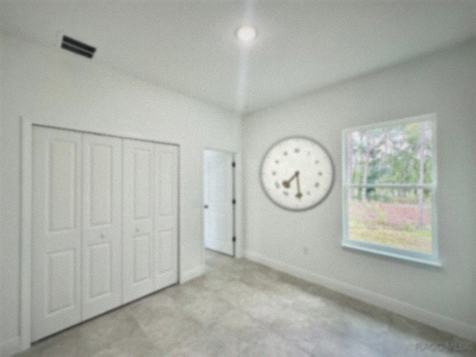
7:29
